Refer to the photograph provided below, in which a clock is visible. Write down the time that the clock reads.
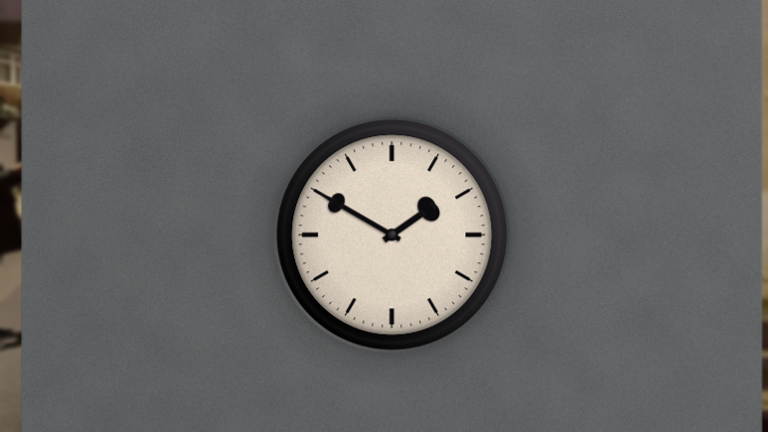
1:50
